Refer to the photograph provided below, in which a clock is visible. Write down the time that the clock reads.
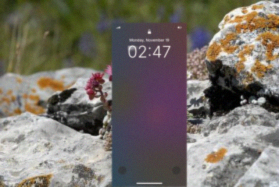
2:47
